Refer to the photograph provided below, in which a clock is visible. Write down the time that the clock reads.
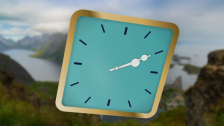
2:10
